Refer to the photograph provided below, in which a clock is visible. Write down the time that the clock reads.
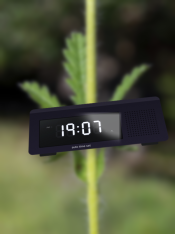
19:07
